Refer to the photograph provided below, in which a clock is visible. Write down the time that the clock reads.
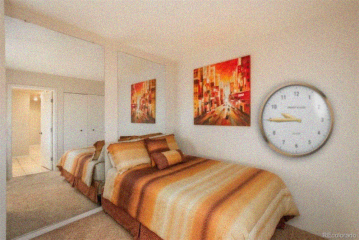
9:45
